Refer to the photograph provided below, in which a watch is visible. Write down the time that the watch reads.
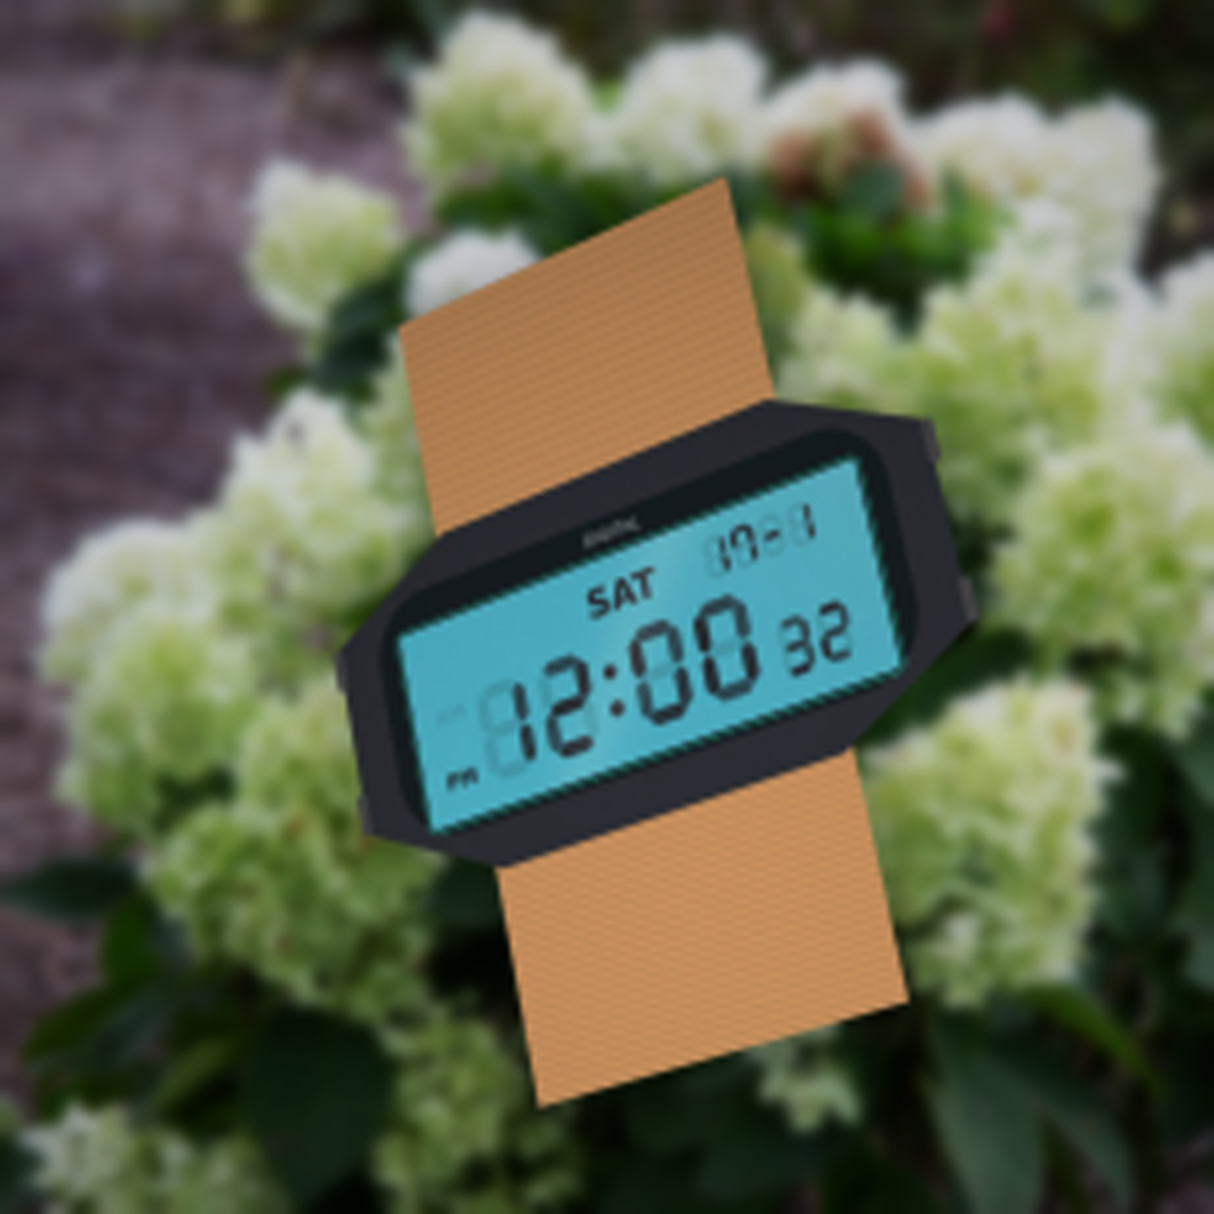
12:00:32
